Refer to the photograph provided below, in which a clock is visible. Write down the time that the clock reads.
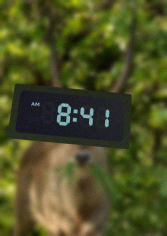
8:41
